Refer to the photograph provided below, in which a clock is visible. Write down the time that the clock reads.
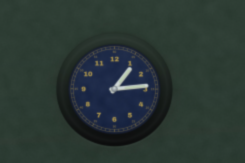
1:14
